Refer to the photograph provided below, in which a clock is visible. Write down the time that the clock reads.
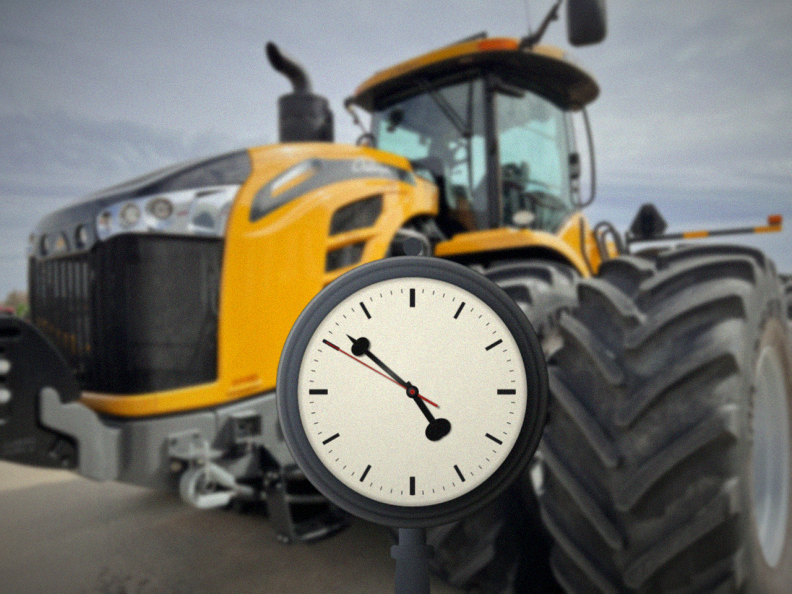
4:51:50
